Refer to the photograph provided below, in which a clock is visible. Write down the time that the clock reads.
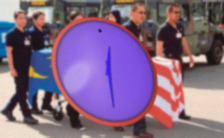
12:31
